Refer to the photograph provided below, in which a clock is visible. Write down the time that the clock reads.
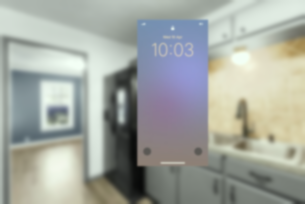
10:03
